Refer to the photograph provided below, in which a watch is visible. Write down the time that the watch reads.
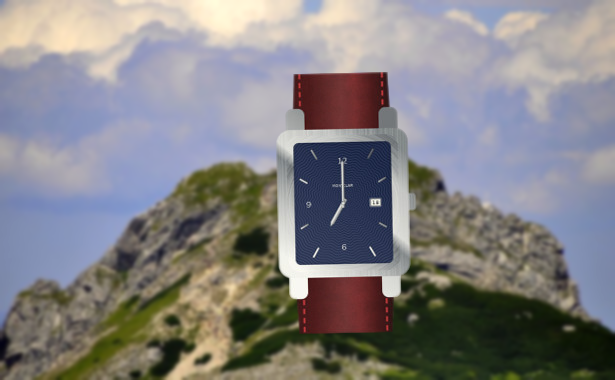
7:00
